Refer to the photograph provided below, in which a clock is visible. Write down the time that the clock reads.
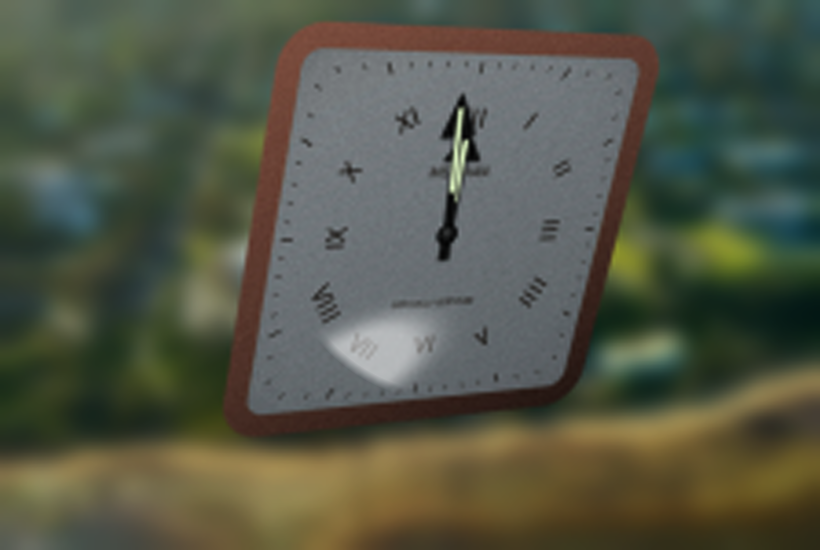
11:59
